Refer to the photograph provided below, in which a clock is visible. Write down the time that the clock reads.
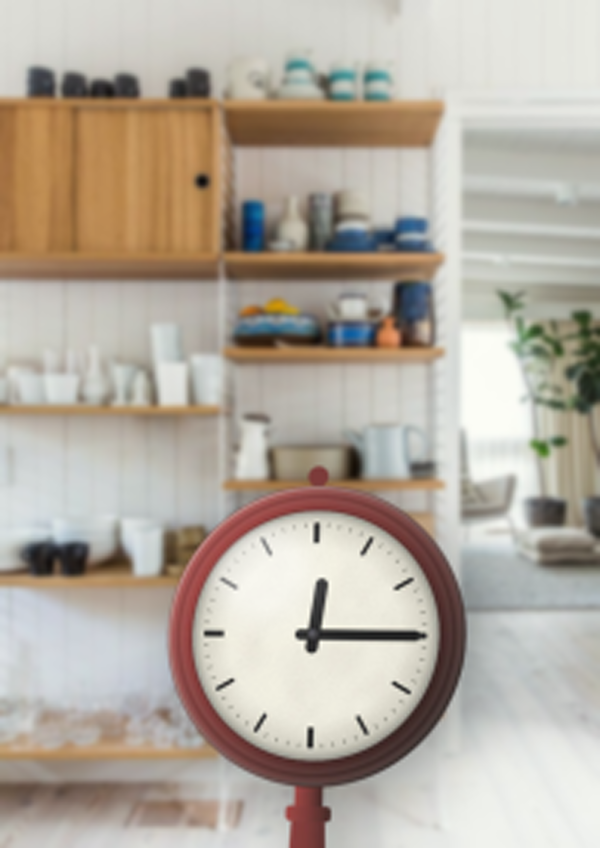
12:15
